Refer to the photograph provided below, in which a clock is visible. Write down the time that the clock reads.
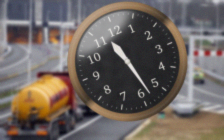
11:28
